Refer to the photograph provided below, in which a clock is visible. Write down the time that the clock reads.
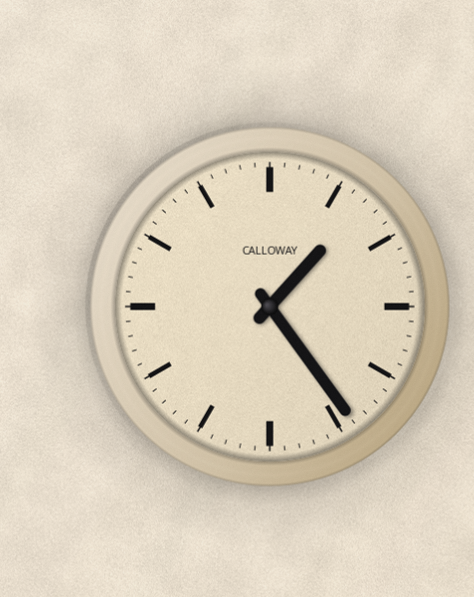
1:24
